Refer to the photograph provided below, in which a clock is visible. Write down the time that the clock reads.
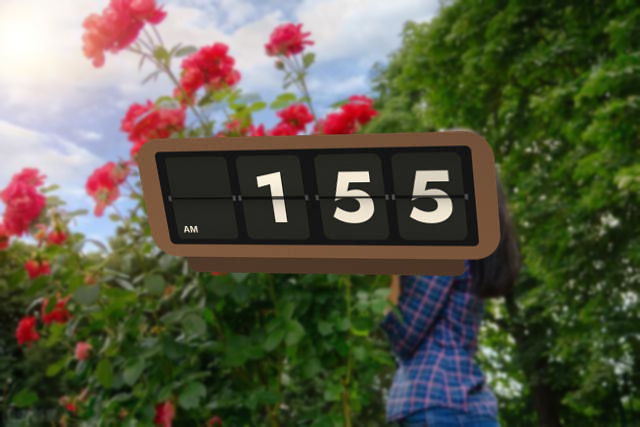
1:55
